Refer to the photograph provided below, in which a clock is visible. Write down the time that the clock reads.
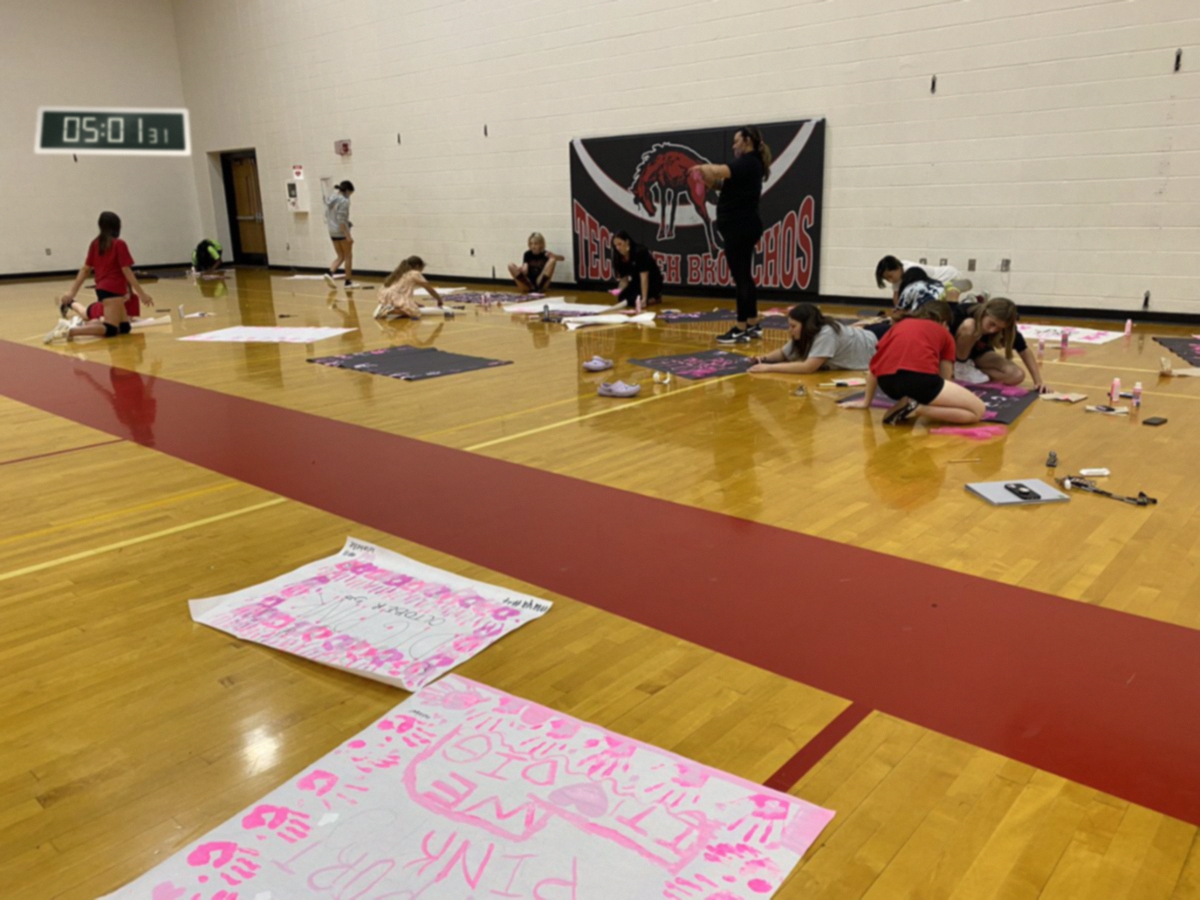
5:01:31
